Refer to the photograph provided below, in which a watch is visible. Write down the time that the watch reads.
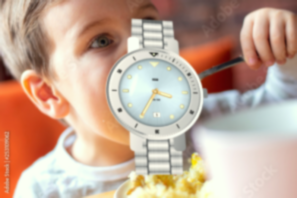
3:35
